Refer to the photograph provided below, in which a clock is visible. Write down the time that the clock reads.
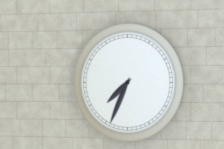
7:34
